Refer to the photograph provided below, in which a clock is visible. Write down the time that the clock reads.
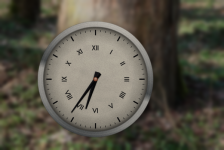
6:36
